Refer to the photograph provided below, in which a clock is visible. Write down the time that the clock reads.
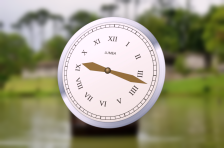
9:17
